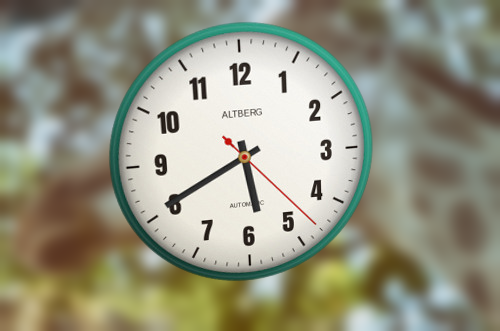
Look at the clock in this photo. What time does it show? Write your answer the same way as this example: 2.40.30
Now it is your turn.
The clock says 5.40.23
